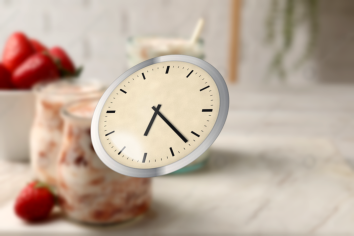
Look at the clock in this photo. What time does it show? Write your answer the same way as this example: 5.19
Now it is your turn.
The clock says 6.22
